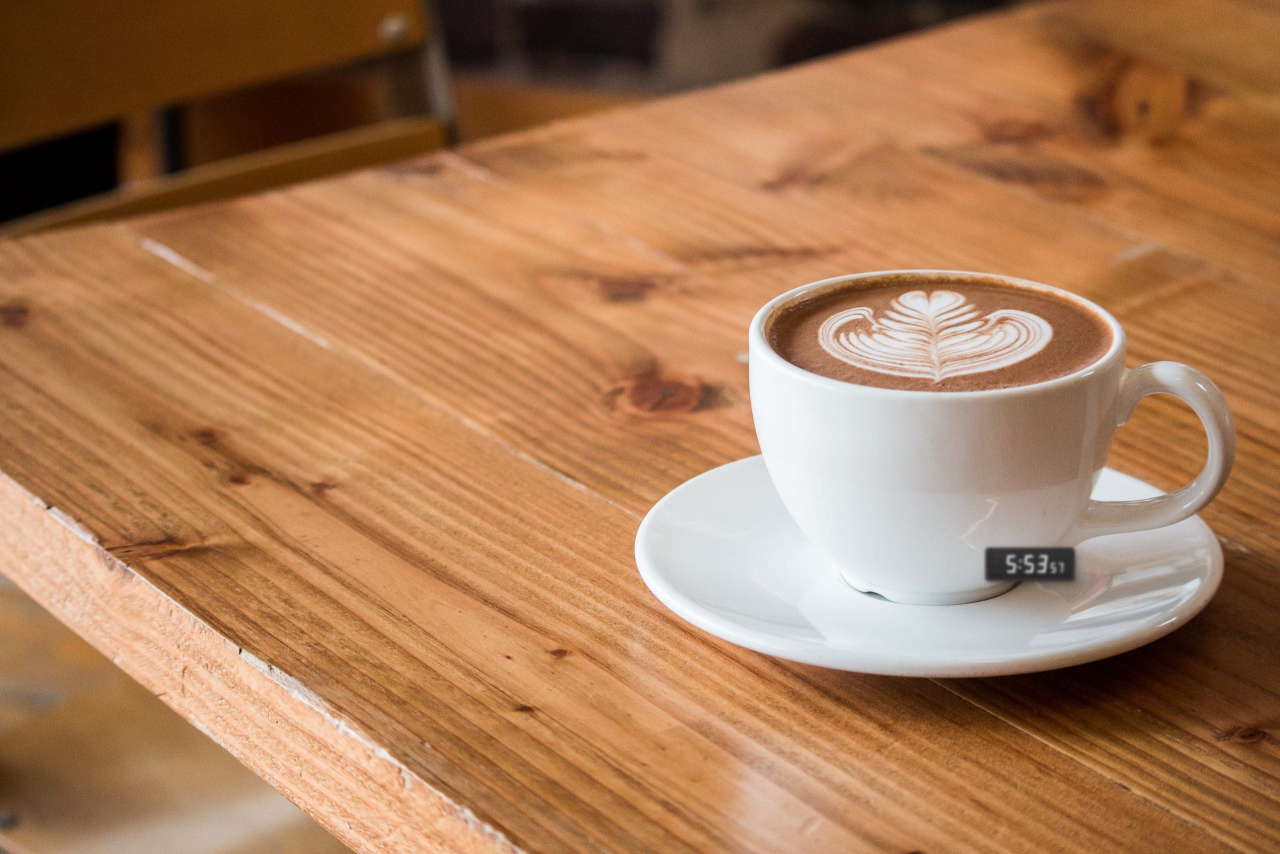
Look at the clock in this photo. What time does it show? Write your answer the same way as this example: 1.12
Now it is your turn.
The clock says 5.53
